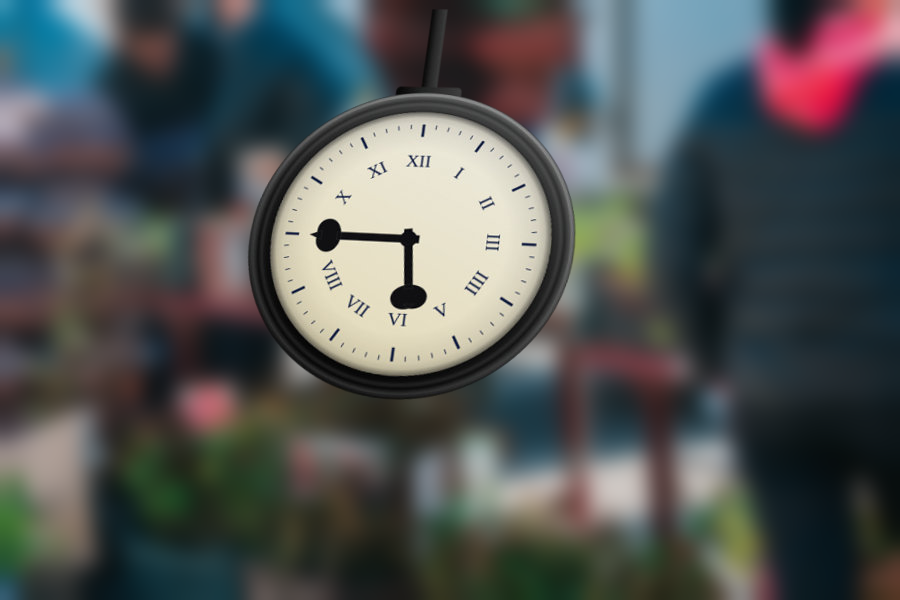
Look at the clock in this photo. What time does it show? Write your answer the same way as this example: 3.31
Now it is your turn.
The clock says 5.45
